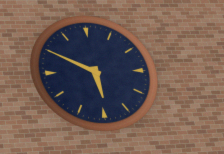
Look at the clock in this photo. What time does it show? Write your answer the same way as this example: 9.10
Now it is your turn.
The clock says 5.50
